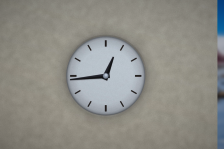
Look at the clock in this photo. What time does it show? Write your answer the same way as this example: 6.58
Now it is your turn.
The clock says 12.44
